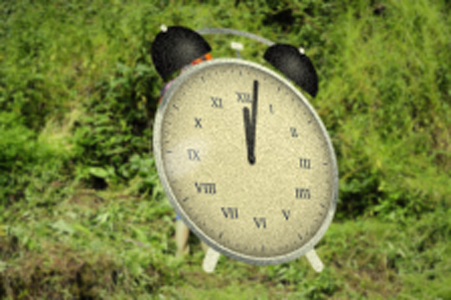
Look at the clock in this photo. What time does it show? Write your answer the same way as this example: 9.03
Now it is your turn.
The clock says 12.02
